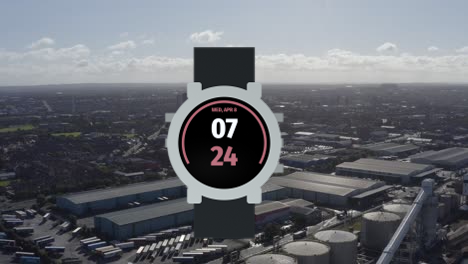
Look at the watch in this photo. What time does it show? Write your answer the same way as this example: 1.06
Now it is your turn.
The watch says 7.24
